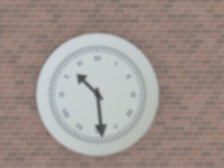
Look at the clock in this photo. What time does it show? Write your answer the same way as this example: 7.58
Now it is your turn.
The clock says 10.29
